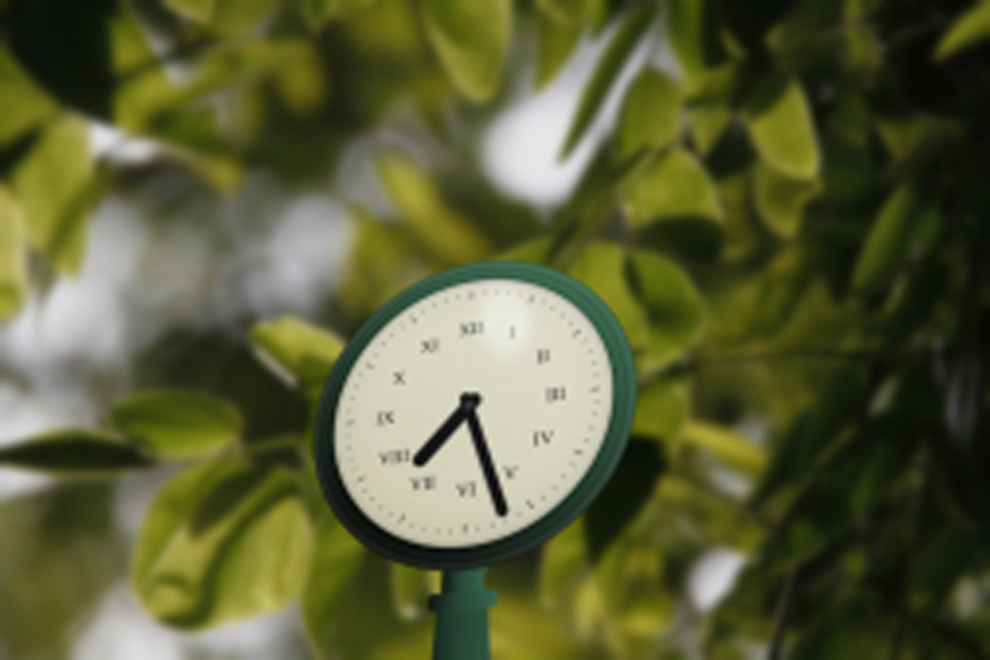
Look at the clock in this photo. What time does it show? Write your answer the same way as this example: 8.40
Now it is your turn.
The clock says 7.27
